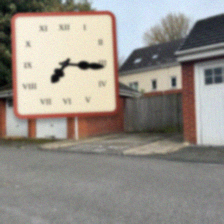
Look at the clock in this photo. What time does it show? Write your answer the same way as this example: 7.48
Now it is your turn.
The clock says 7.16
